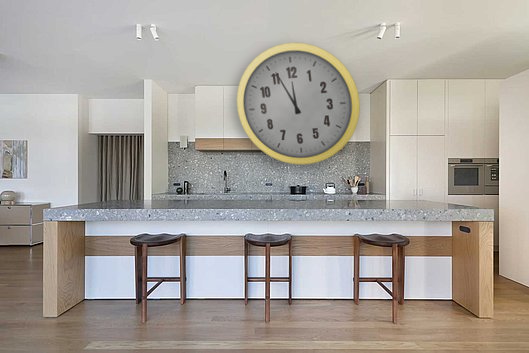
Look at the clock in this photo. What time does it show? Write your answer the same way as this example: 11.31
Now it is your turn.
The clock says 11.56
